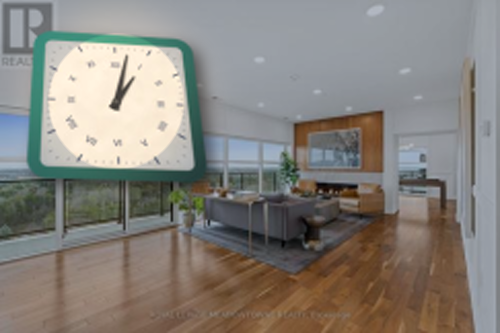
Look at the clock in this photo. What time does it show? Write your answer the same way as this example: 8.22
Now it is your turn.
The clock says 1.02
